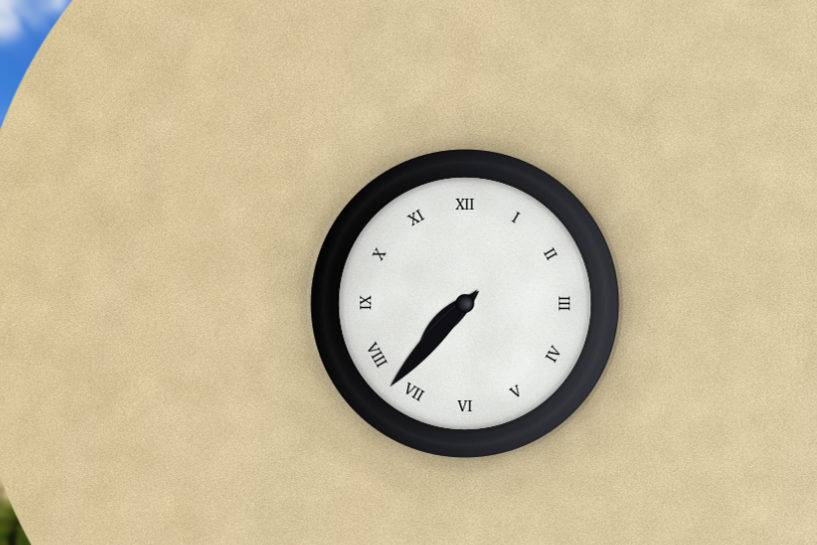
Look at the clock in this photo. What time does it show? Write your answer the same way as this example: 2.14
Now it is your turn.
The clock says 7.37
